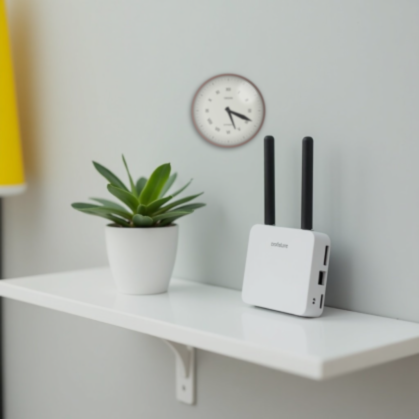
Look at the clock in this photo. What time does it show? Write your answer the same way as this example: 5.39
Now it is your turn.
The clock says 5.19
